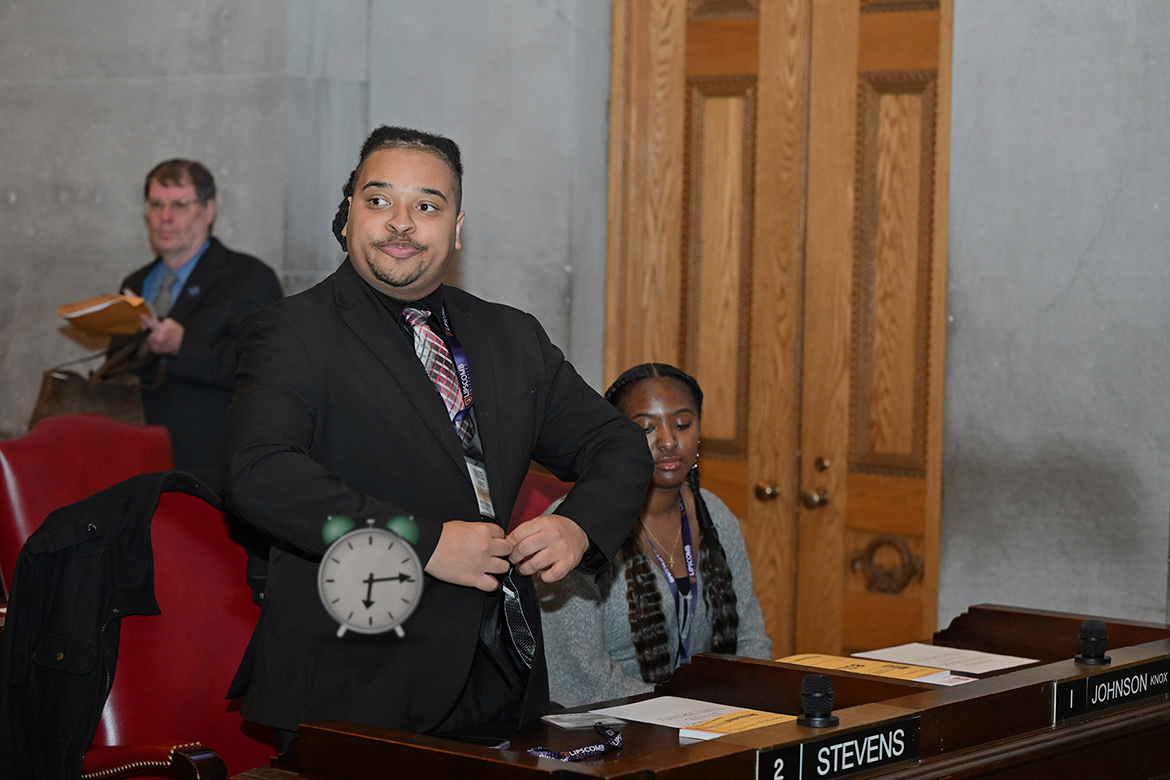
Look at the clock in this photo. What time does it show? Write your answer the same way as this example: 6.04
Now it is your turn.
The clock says 6.14
